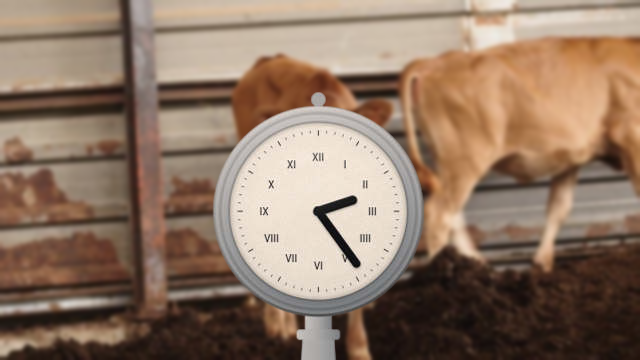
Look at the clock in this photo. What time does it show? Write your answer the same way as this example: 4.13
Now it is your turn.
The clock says 2.24
